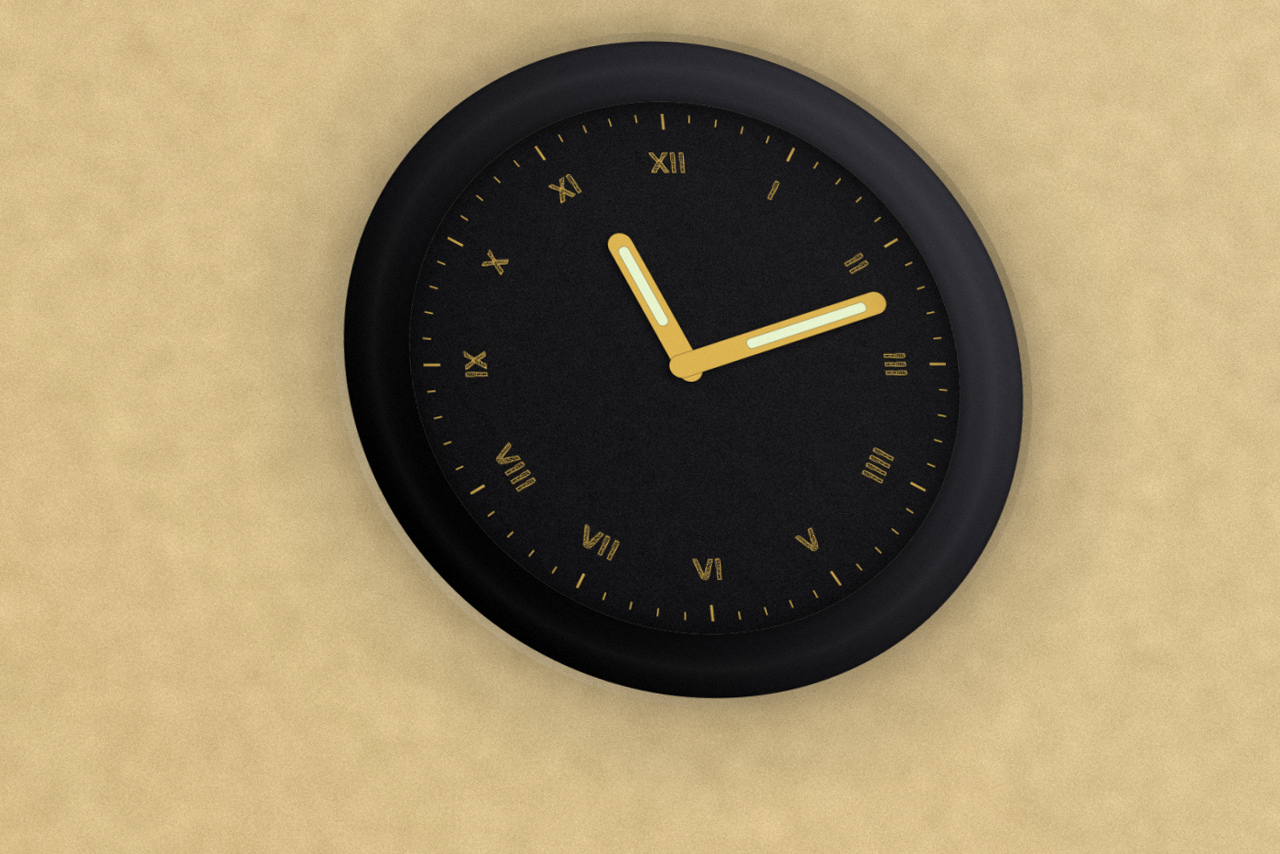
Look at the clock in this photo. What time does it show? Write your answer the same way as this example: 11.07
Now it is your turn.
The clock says 11.12
